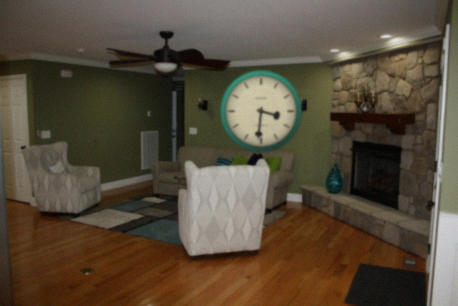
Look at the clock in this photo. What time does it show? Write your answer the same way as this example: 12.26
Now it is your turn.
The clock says 3.31
